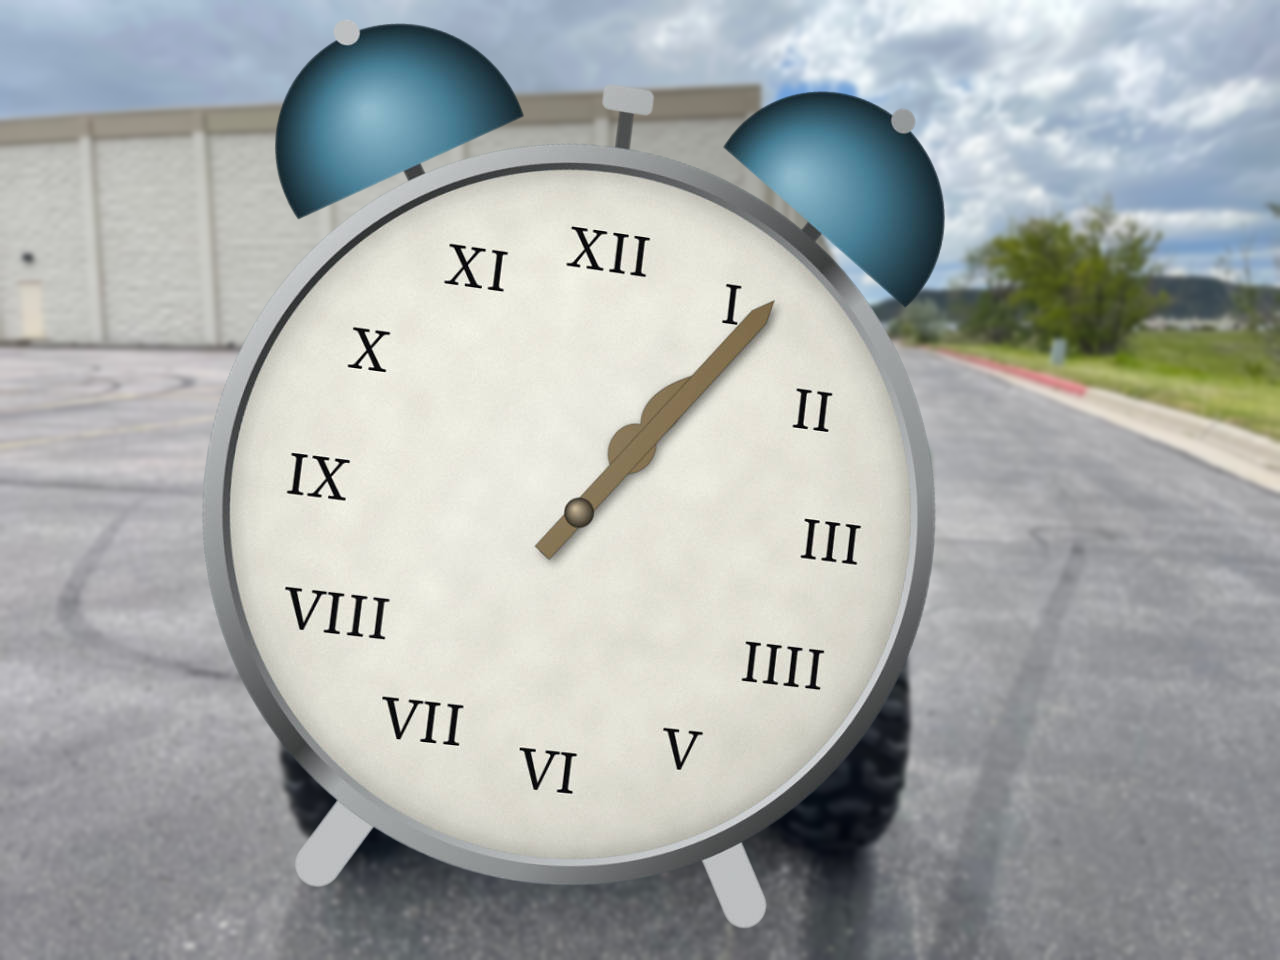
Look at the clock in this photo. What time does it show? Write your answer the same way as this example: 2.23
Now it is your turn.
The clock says 1.06
